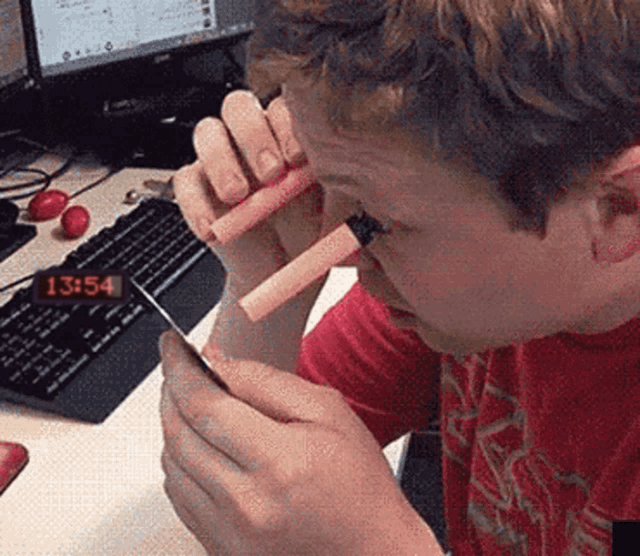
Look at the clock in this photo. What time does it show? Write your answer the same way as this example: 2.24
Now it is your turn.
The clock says 13.54
